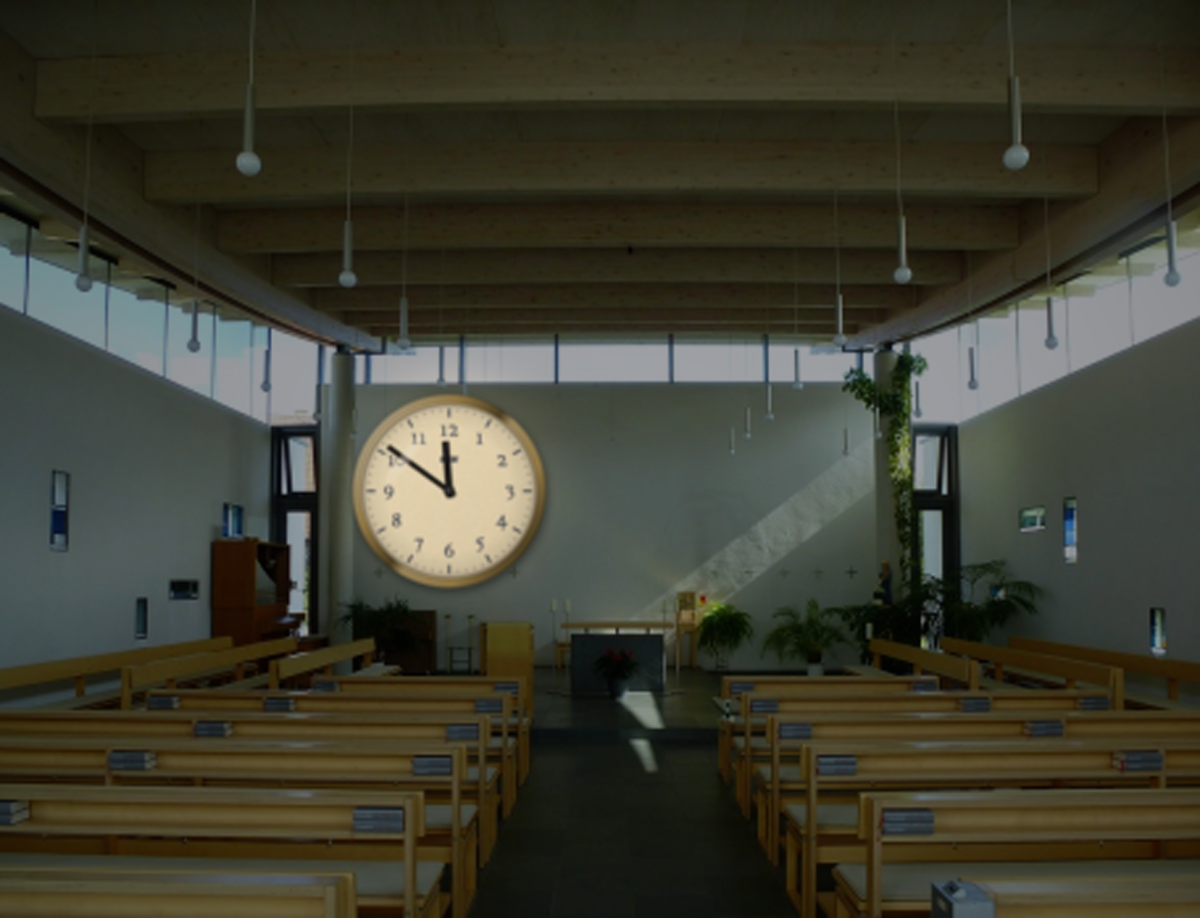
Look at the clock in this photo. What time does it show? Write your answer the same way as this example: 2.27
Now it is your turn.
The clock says 11.51
